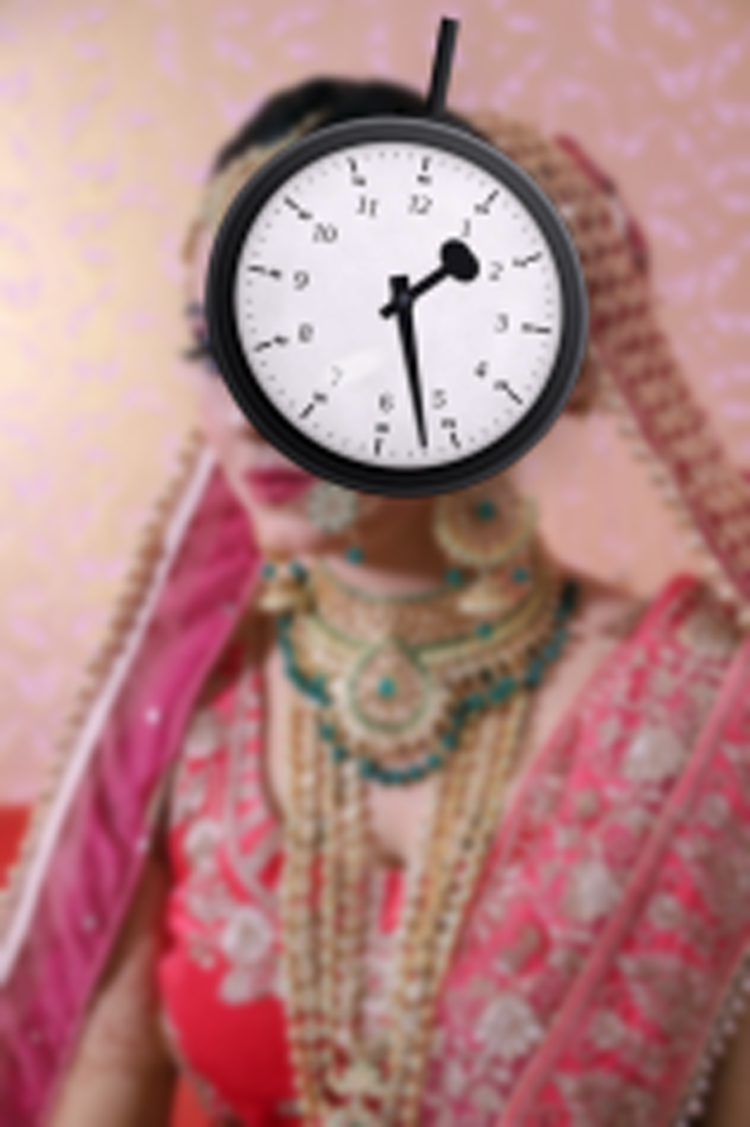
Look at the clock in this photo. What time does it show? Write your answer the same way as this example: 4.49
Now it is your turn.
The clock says 1.27
